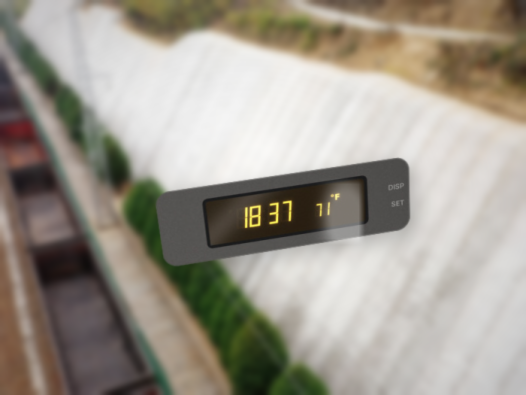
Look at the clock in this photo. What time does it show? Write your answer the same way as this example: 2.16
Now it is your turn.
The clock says 18.37
